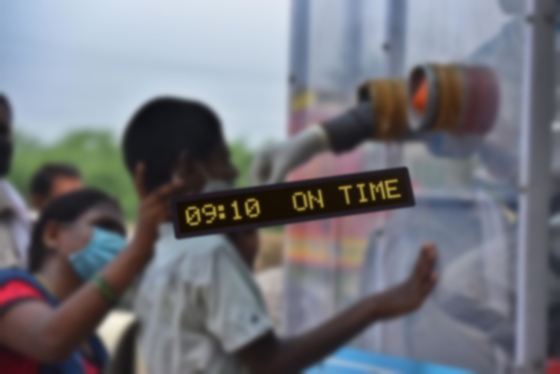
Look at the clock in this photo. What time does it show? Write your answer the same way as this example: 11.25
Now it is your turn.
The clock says 9.10
